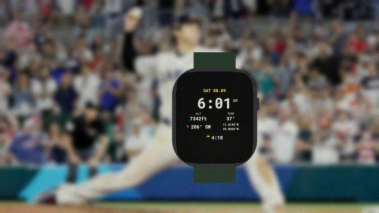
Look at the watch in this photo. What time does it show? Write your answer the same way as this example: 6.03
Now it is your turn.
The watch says 6.01
